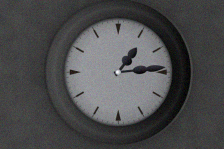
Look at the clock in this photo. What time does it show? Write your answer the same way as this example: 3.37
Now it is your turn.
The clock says 1.14
